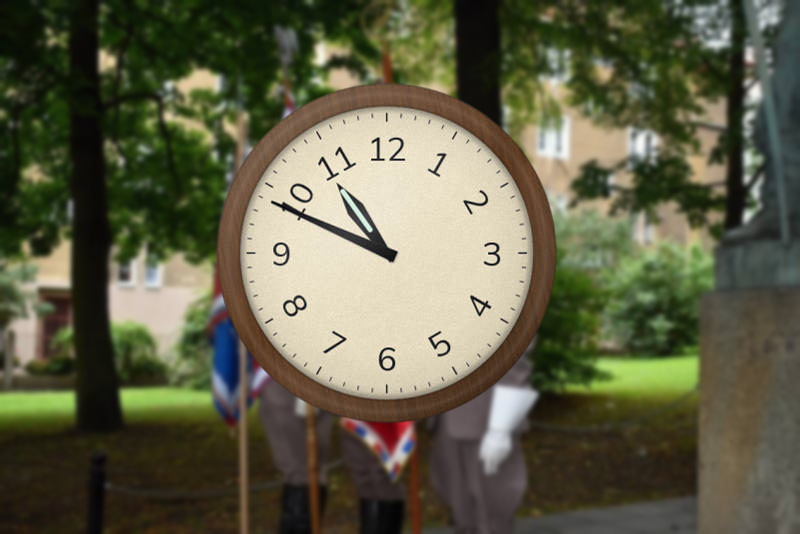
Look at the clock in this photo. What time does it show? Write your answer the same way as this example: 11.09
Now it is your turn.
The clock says 10.49
